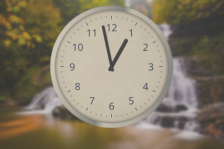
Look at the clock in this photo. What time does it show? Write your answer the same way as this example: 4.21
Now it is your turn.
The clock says 12.58
